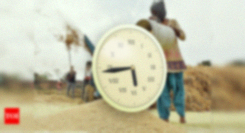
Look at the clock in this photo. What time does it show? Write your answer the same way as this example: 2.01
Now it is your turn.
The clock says 5.44
